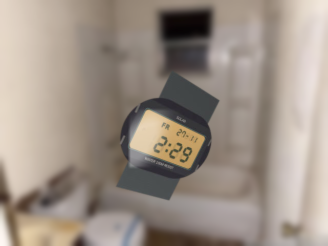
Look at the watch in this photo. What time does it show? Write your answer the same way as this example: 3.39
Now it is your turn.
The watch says 2.29
